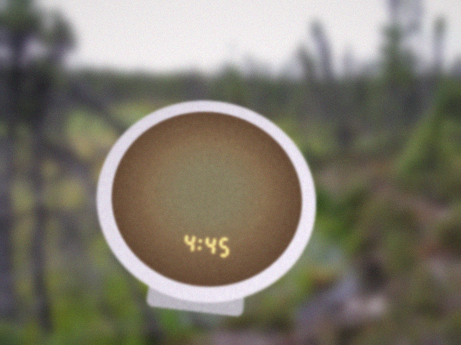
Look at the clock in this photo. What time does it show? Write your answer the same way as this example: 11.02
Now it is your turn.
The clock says 4.45
